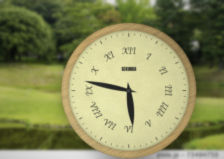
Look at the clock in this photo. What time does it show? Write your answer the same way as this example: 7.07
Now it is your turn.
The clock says 5.47
